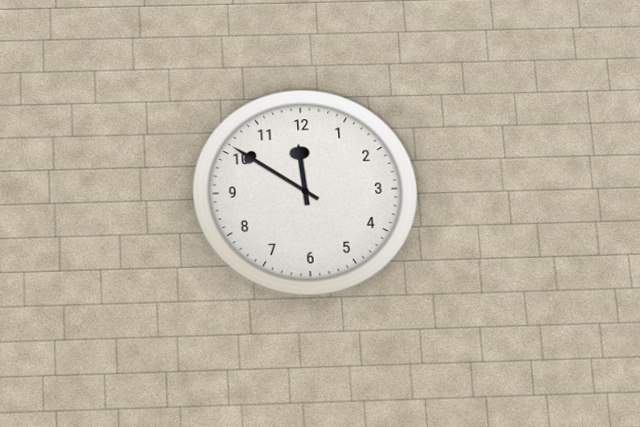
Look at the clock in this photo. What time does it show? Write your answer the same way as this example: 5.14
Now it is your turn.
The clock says 11.51
